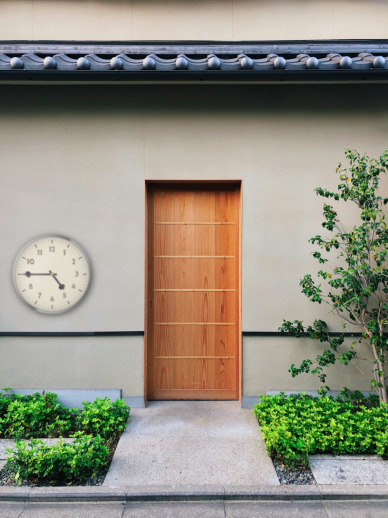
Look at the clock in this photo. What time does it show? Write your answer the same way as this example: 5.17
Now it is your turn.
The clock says 4.45
